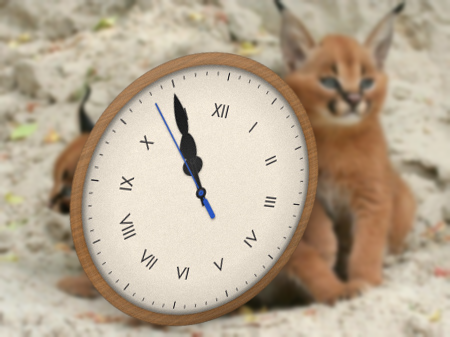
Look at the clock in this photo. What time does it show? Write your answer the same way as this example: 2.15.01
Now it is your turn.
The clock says 10.54.53
